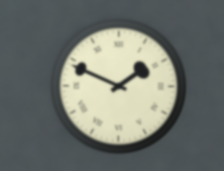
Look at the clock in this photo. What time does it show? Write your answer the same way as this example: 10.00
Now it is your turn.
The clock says 1.49
